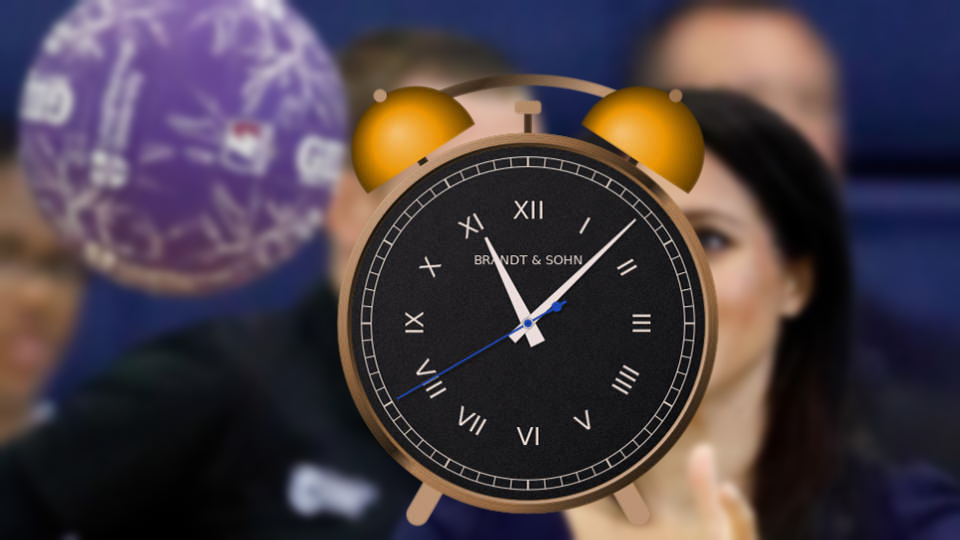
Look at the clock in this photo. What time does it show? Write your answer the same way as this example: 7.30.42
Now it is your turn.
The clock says 11.07.40
